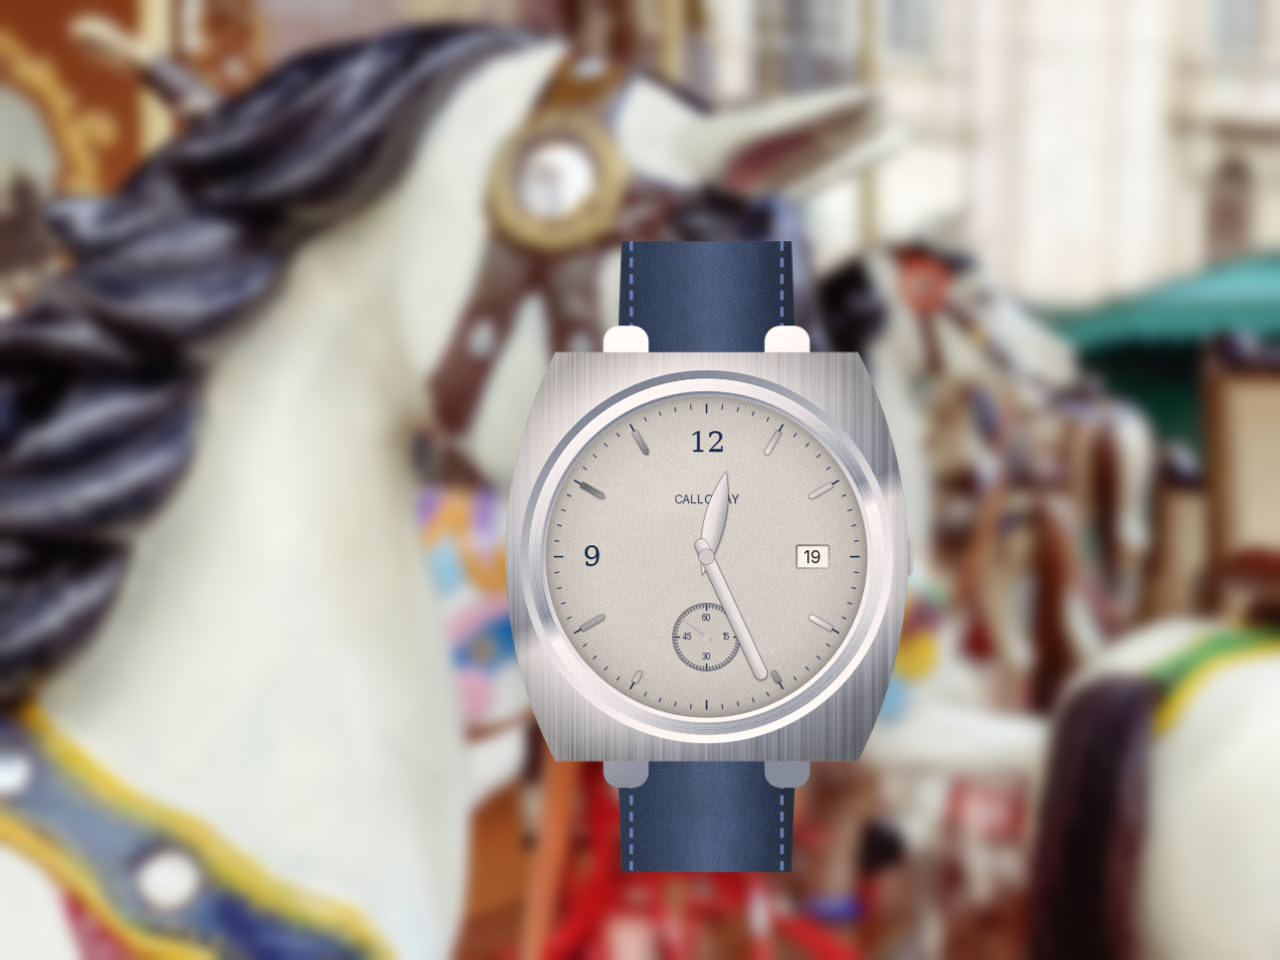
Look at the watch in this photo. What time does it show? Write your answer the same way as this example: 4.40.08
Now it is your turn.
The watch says 12.25.51
